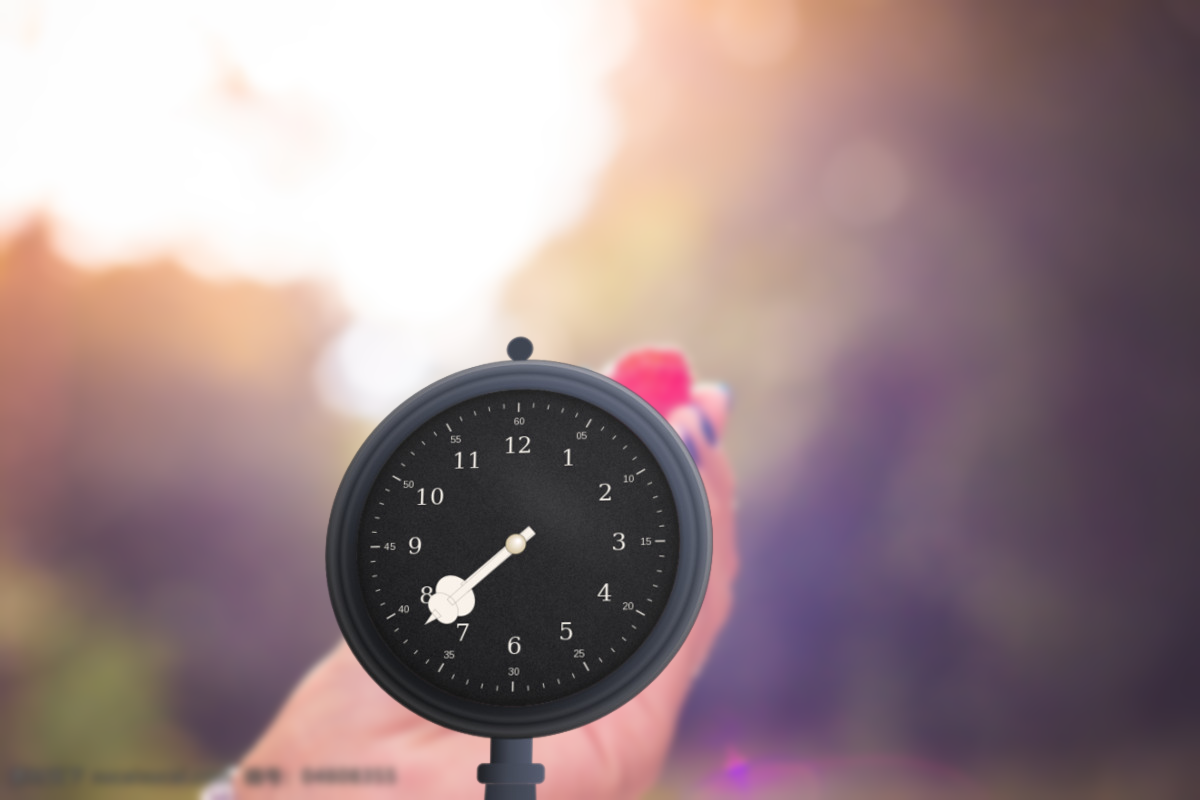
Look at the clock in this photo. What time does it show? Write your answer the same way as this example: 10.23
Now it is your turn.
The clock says 7.38
